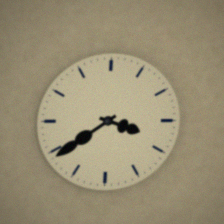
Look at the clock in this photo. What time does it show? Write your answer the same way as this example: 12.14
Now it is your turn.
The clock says 3.39
